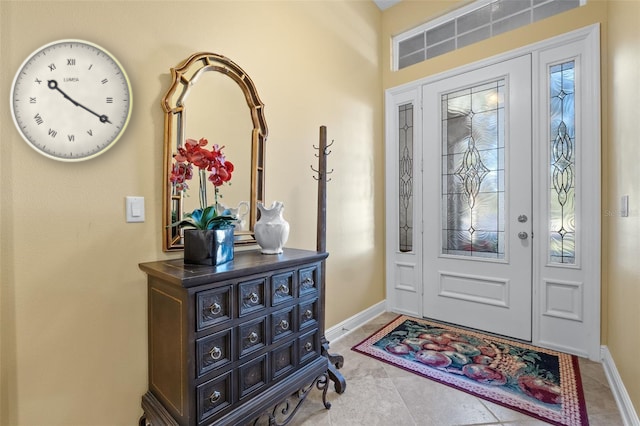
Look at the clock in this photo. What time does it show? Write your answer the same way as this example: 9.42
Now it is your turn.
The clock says 10.20
